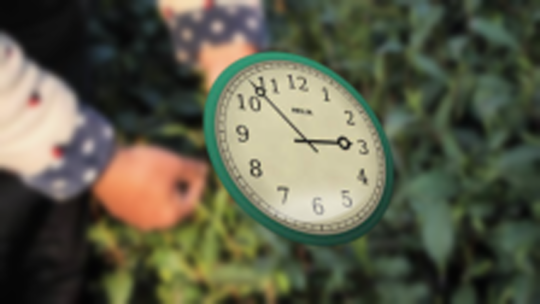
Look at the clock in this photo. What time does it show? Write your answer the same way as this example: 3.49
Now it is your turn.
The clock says 2.53
